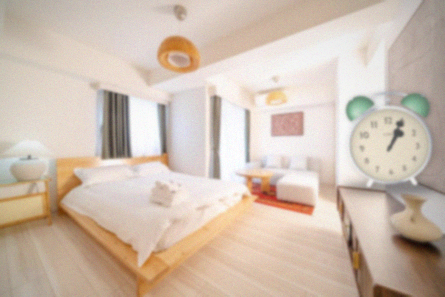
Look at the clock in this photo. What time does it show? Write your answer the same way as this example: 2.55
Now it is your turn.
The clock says 1.04
